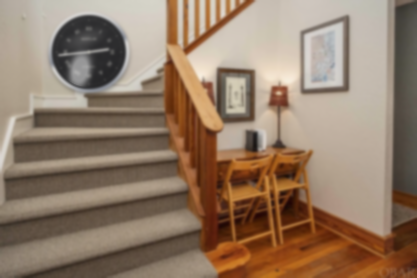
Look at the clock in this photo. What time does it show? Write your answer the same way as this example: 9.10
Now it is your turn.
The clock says 2.44
